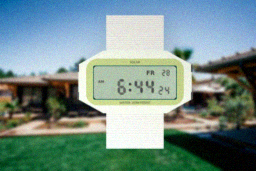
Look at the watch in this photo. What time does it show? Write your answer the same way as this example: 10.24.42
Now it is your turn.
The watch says 6.44.24
